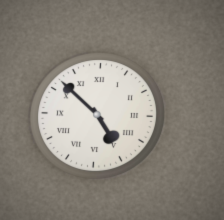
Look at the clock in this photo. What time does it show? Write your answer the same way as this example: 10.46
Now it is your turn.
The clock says 4.52
